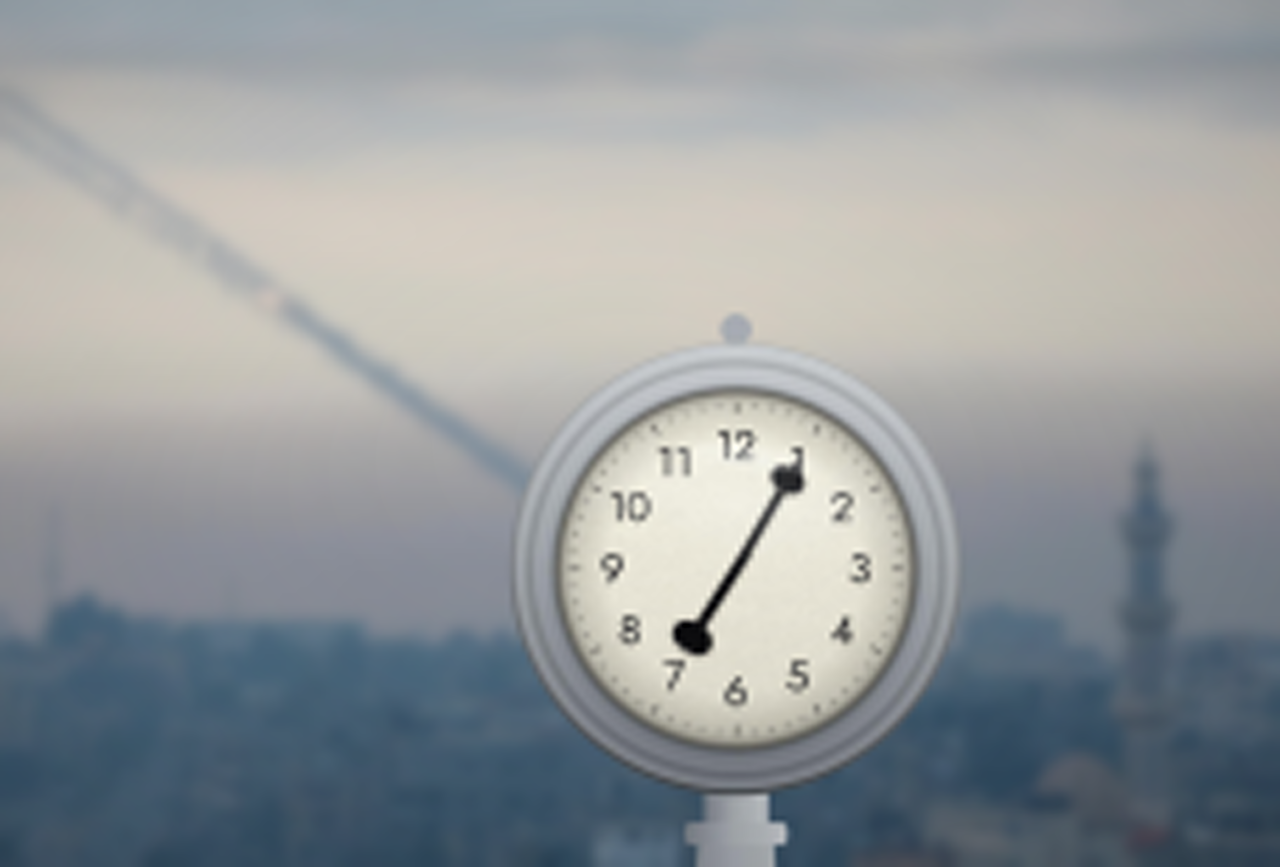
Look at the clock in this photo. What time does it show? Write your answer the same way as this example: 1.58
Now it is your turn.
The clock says 7.05
